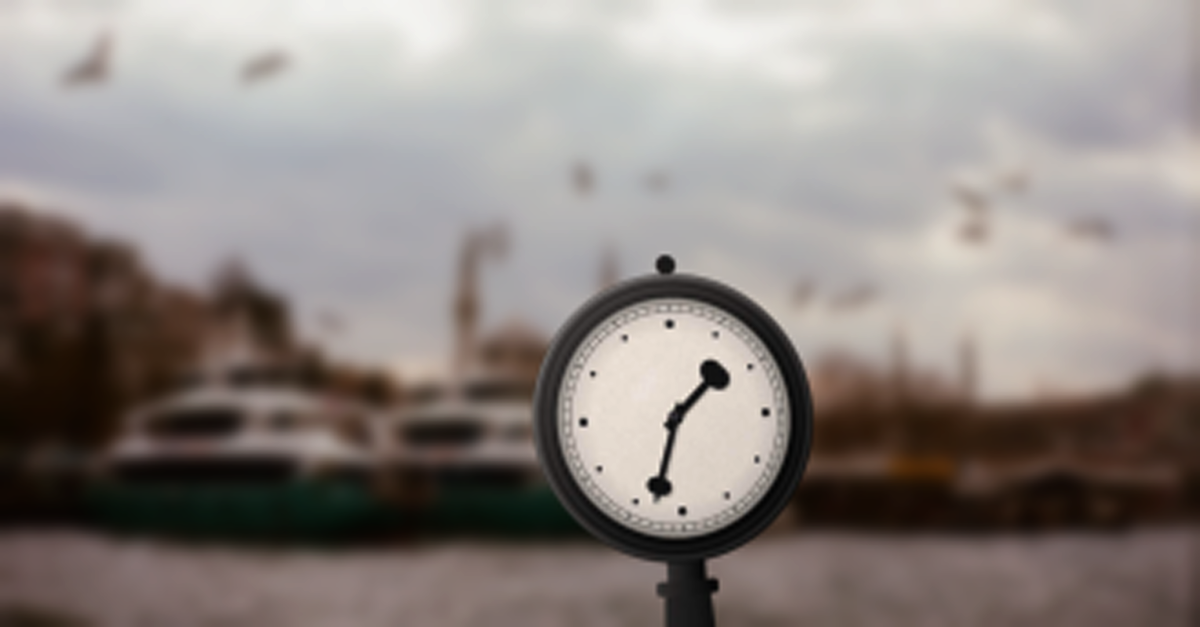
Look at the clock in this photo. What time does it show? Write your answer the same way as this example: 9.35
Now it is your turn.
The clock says 1.33
